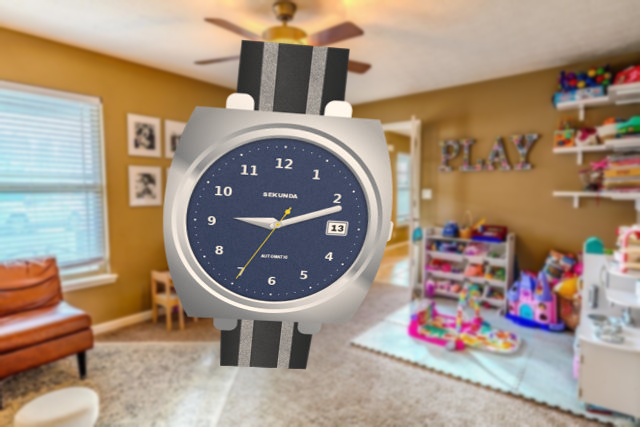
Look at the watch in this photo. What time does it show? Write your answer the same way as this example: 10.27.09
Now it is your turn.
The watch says 9.11.35
